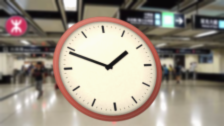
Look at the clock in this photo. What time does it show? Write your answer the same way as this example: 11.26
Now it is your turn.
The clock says 1.49
